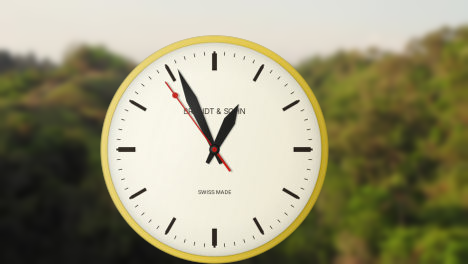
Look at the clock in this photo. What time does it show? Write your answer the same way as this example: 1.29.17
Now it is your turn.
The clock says 12.55.54
